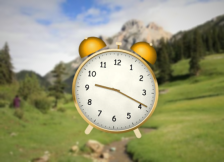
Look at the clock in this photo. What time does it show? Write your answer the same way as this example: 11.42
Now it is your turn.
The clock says 9.19
